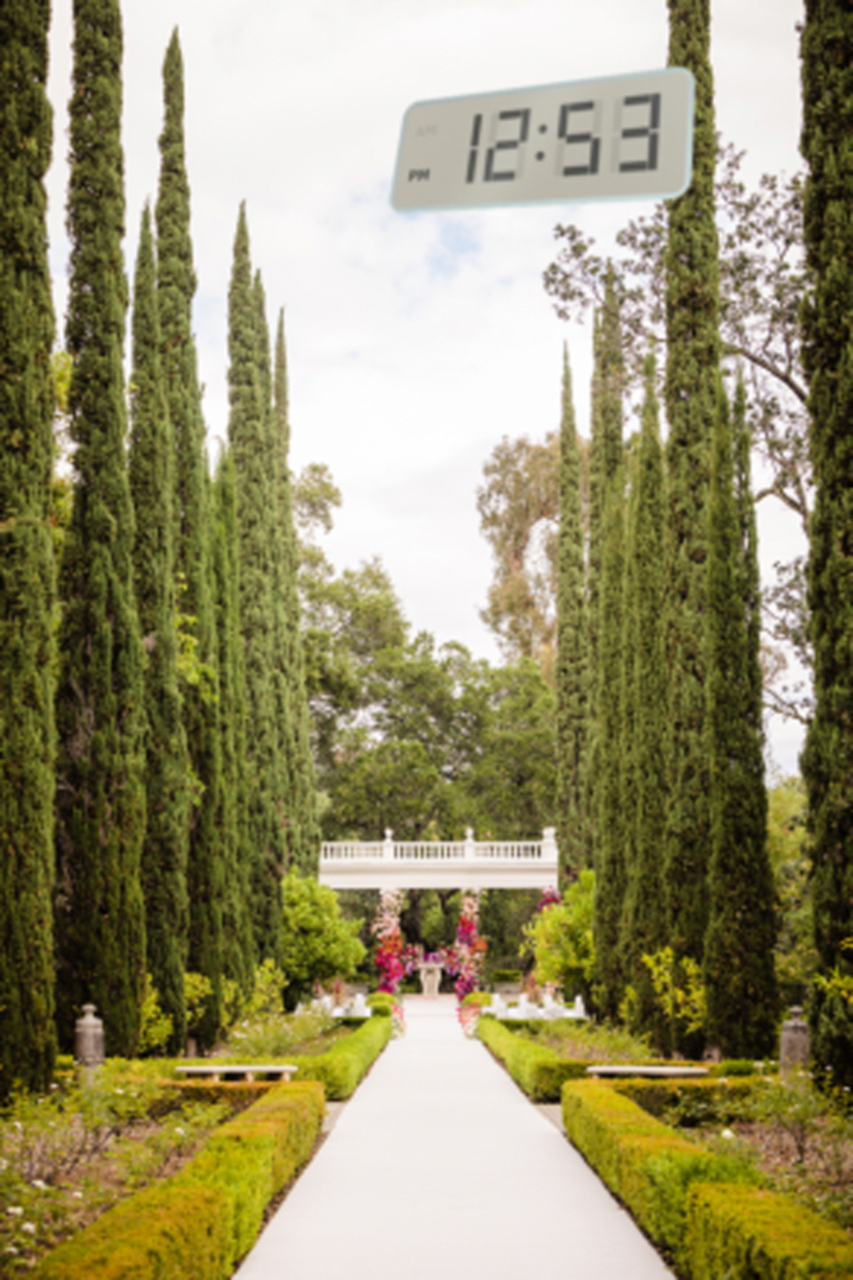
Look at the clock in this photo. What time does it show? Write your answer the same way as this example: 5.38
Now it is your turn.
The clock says 12.53
